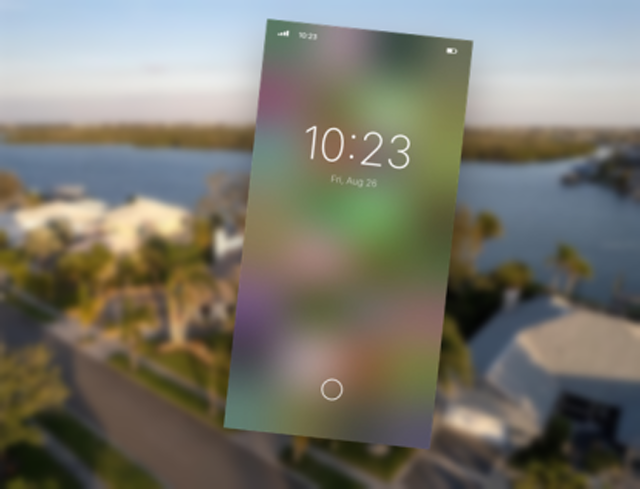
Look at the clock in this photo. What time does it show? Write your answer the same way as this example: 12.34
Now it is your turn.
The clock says 10.23
